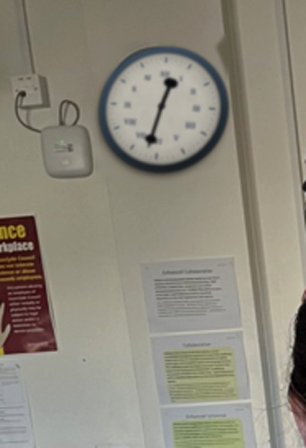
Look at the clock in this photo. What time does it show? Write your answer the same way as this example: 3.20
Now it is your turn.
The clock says 12.32
